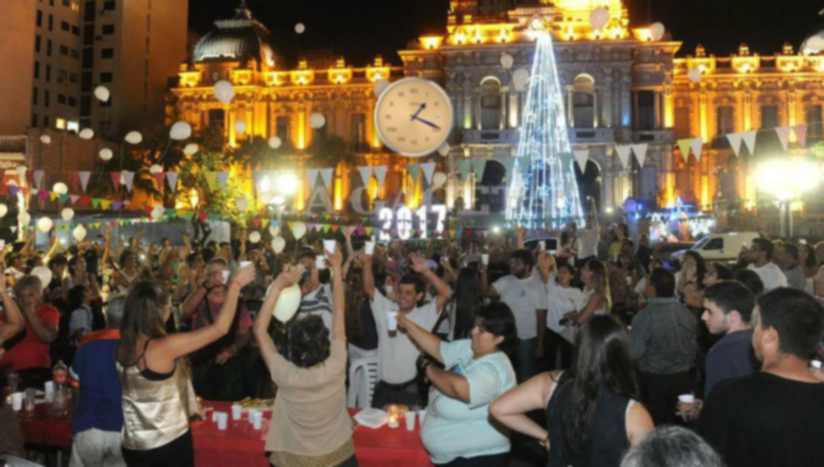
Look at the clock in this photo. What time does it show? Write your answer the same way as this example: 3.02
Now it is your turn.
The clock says 1.19
